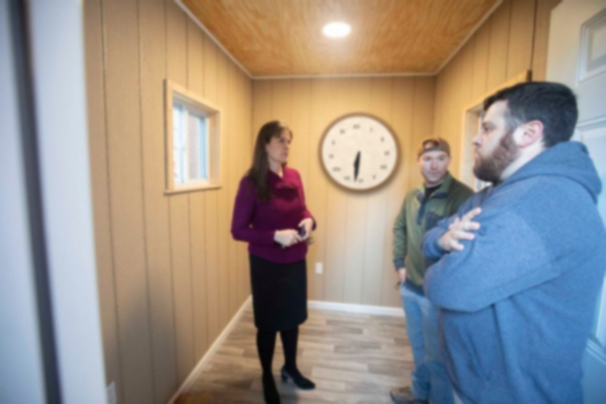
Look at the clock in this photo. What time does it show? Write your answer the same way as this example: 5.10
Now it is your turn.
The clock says 6.32
